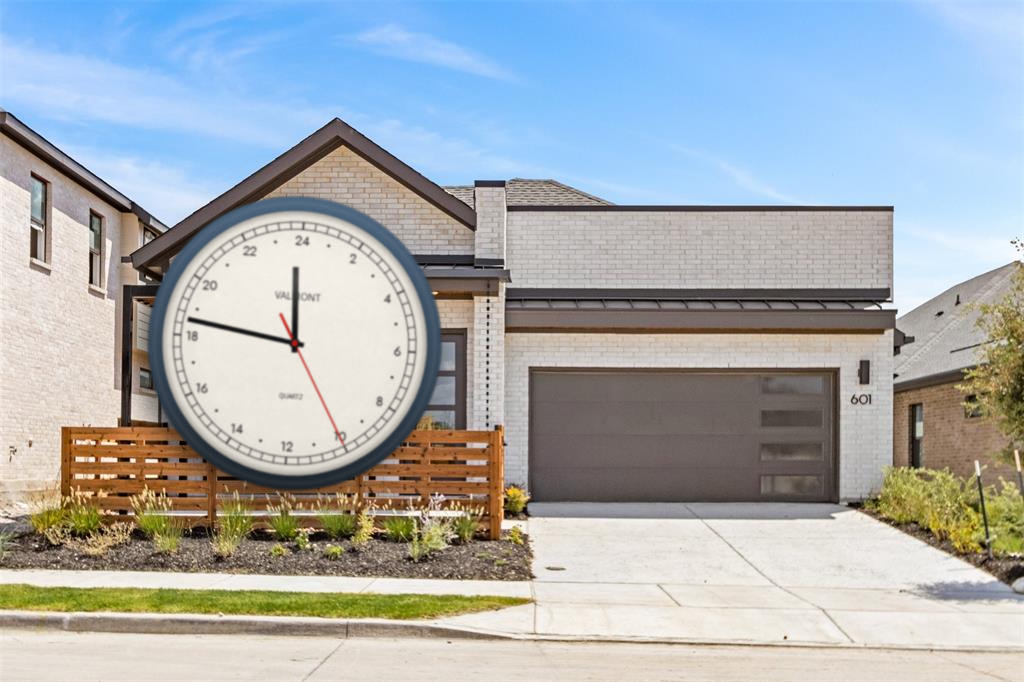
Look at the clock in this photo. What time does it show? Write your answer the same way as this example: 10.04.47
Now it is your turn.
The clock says 23.46.25
